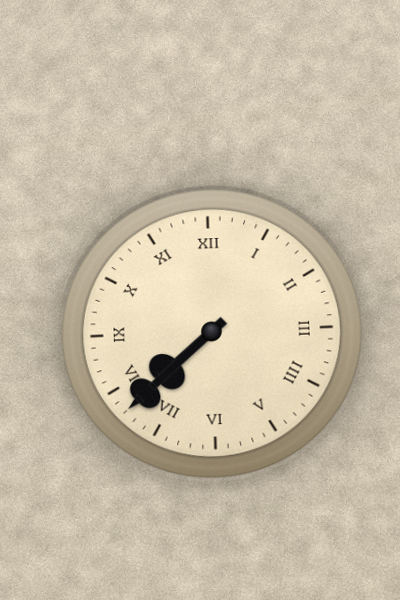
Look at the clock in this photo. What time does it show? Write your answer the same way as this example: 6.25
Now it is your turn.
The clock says 7.38
